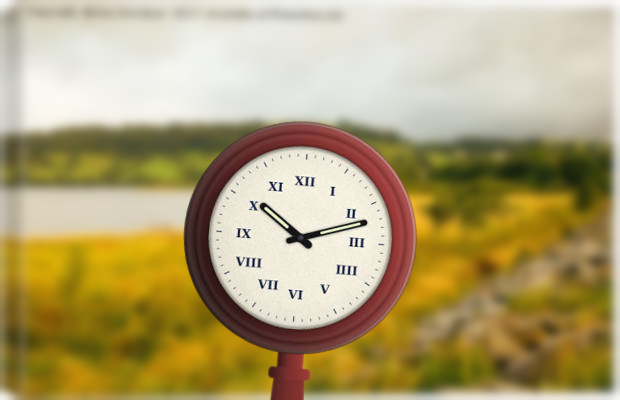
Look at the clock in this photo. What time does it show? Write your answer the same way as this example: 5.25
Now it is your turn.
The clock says 10.12
